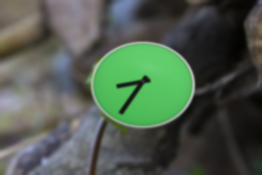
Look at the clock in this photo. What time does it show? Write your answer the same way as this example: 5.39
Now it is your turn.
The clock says 8.35
